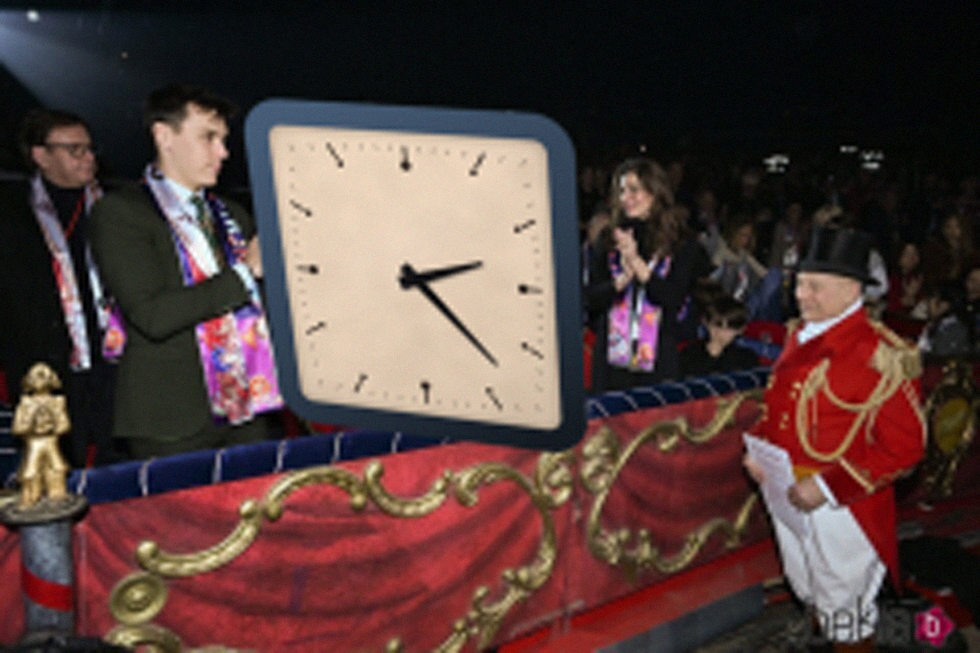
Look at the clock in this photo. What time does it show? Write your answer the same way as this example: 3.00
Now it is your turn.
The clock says 2.23
